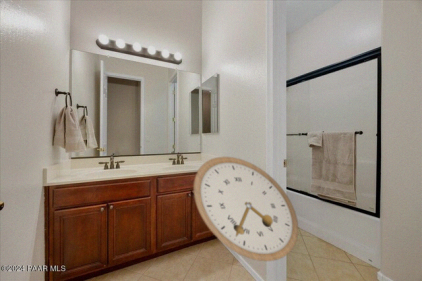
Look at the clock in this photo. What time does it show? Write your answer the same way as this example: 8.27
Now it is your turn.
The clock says 4.37
